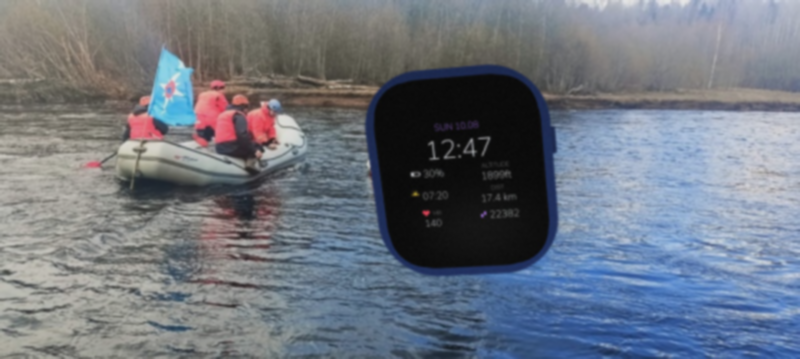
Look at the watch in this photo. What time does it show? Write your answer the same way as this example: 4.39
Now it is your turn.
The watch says 12.47
